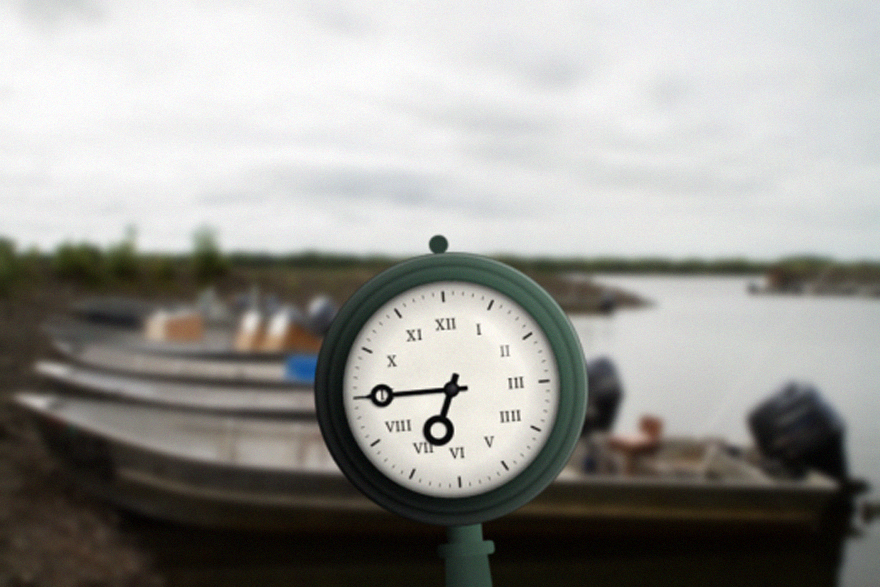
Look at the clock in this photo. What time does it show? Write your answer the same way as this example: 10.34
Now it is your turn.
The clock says 6.45
